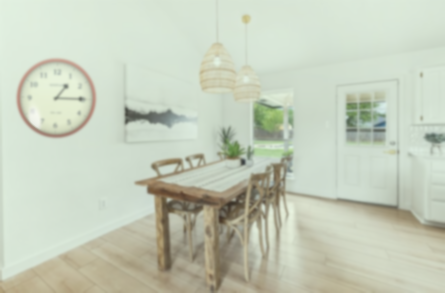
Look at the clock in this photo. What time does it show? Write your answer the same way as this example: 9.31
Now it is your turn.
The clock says 1.15
